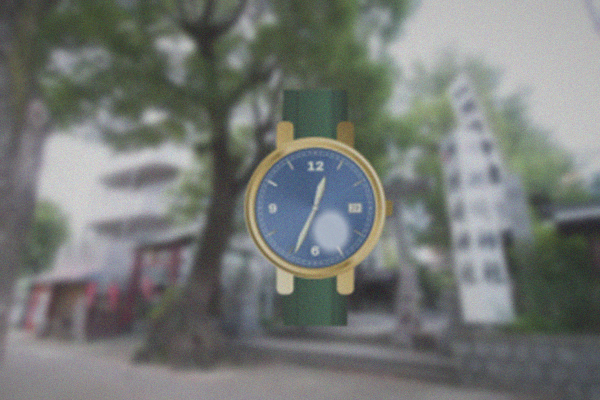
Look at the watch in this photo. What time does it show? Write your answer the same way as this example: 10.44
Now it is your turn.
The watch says 12.34
